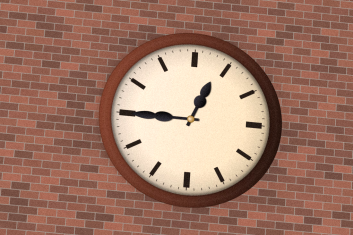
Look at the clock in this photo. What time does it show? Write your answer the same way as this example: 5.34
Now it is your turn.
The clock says 12.45
